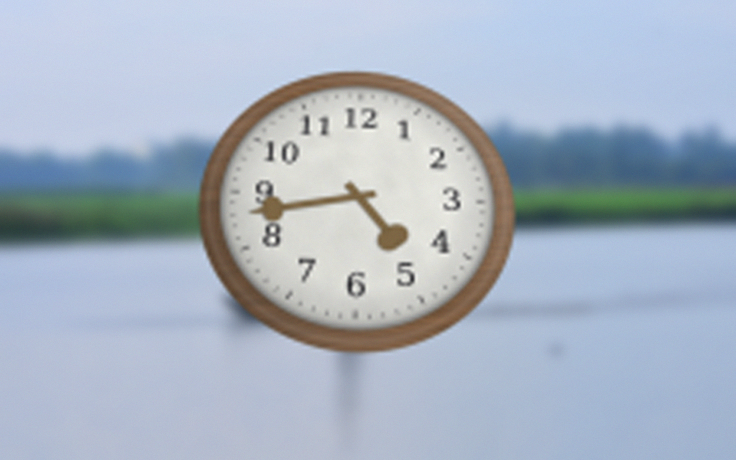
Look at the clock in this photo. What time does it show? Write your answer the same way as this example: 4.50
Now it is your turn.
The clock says 4.43
